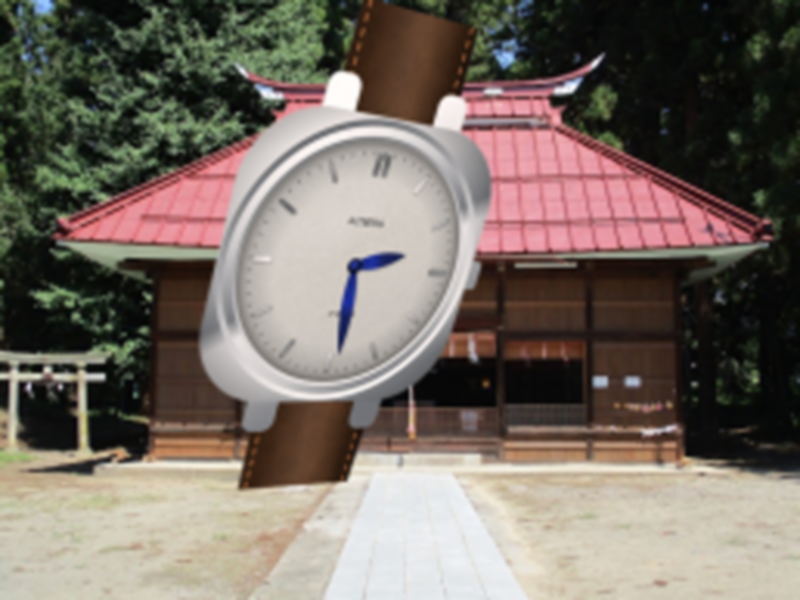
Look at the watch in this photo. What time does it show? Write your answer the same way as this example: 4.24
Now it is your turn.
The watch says 2.29
